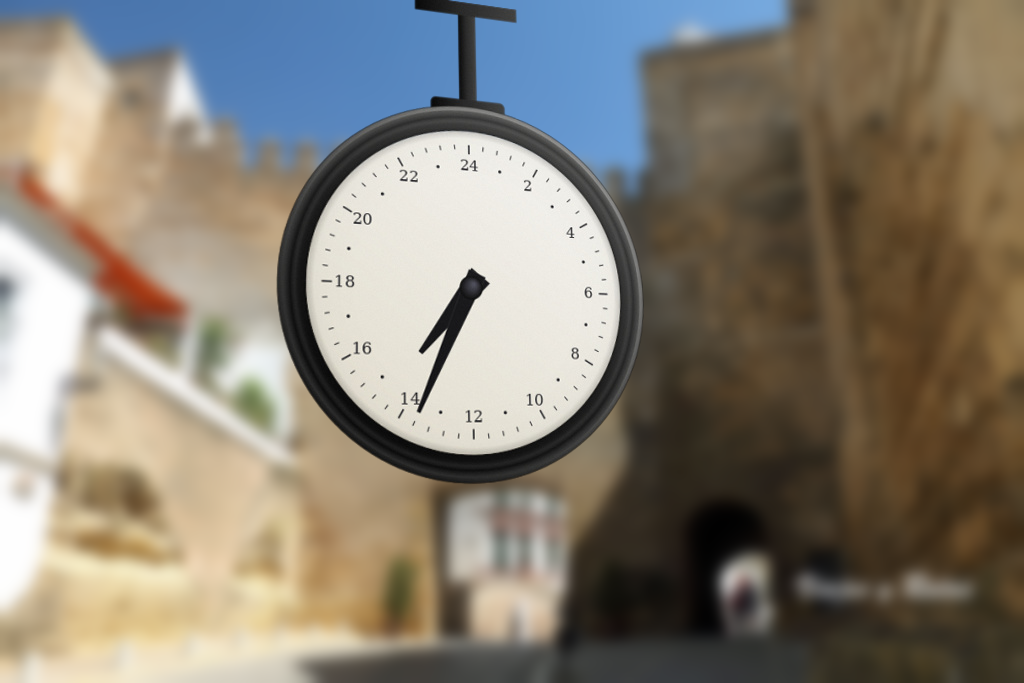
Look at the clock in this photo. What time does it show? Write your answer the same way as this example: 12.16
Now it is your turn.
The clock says 14.34
